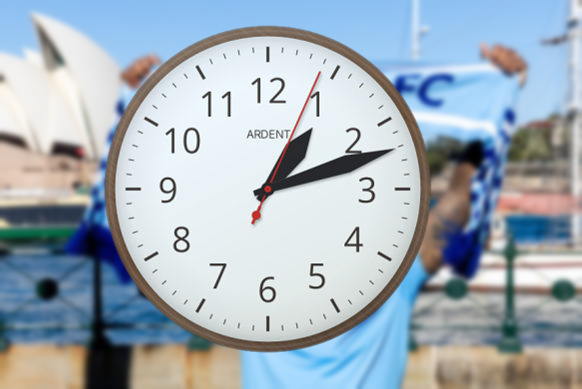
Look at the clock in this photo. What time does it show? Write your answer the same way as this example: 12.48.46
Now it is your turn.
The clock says 1.12.04
